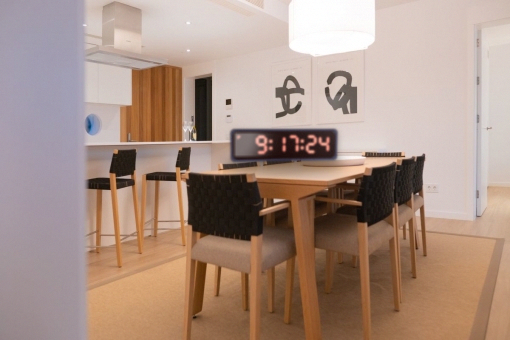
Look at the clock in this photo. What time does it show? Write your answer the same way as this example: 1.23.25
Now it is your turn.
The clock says 9.17.24
